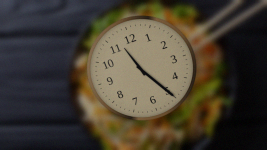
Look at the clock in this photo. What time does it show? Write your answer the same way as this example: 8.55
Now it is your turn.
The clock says 11.25
